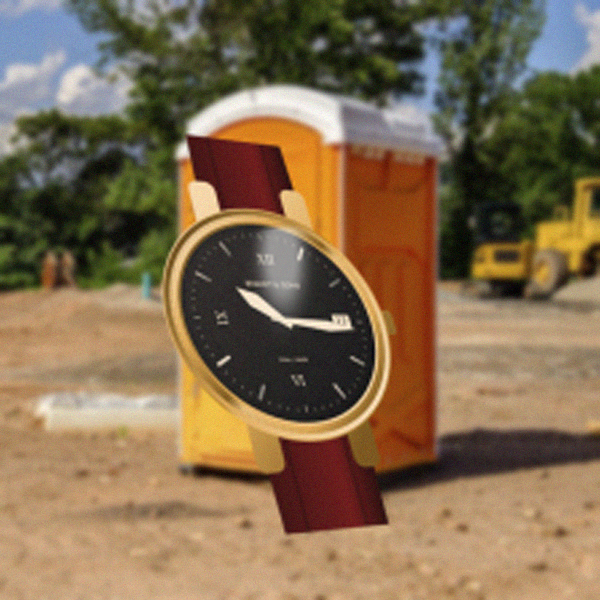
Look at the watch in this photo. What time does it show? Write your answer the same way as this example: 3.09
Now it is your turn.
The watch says 10.16
